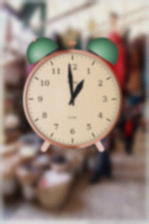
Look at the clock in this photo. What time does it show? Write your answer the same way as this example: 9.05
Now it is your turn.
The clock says 12.59
